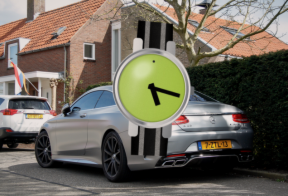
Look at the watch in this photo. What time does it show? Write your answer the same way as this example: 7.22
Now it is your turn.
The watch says 5.17
